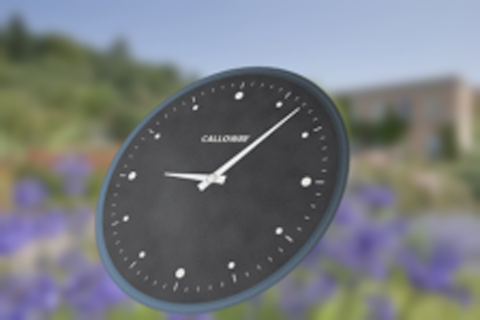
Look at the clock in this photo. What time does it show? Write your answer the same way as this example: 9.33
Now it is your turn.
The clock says 9.07
